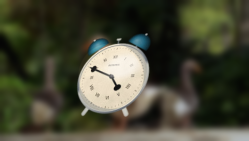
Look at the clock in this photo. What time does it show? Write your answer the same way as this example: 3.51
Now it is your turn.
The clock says 4.49
